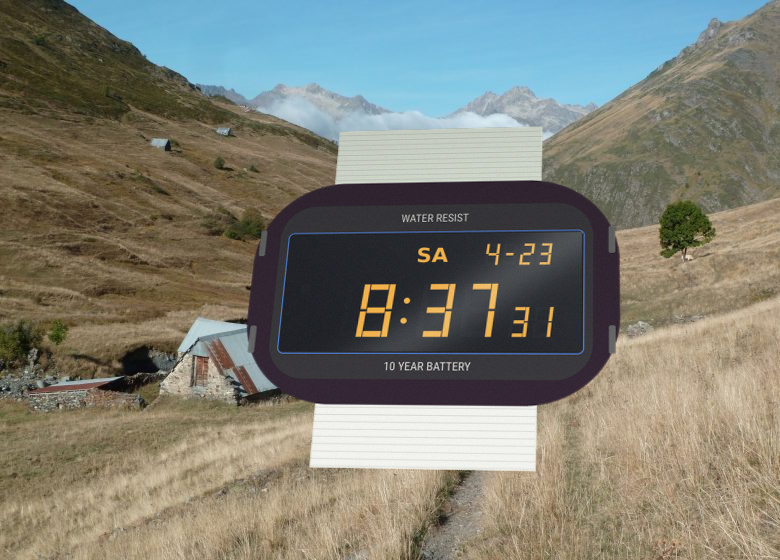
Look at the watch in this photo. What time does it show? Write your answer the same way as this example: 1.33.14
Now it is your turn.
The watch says 8.37.31
